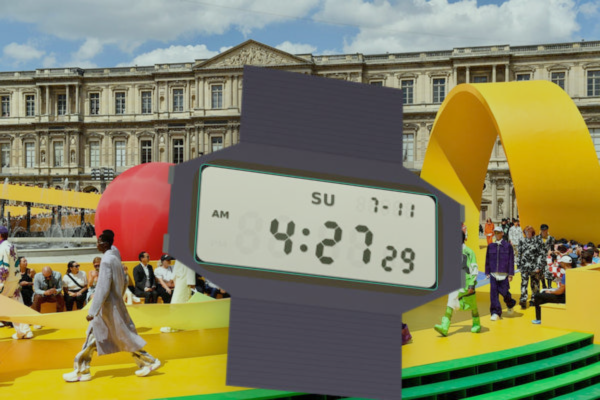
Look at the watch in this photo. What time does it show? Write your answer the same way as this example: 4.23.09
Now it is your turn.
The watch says 4.27.29
